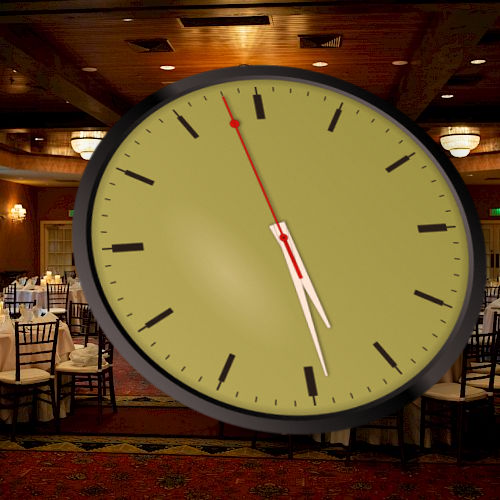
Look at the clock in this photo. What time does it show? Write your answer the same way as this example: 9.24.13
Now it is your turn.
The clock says 5.28.58
